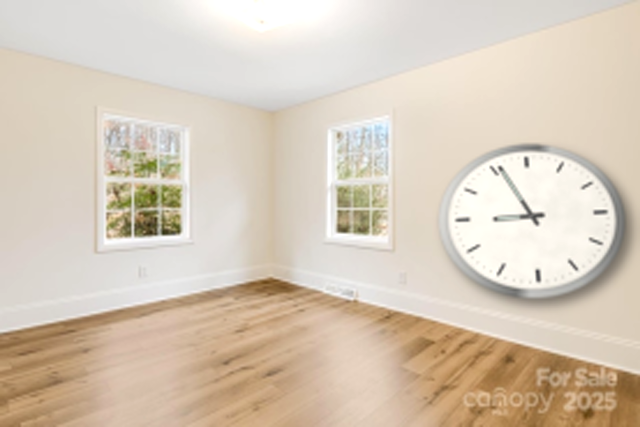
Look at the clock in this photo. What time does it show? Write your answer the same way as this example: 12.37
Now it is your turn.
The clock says 8.56
